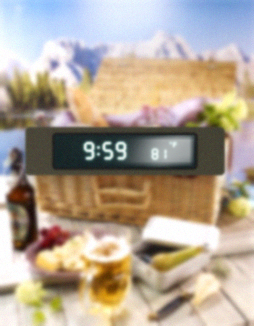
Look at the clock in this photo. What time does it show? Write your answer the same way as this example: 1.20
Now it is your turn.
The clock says 9.59
